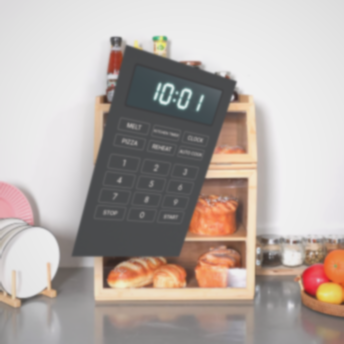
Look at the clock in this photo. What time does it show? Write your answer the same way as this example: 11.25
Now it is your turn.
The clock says 10.01
